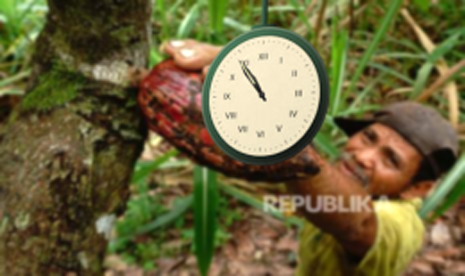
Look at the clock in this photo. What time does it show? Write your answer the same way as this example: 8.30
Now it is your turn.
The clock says 10.54
